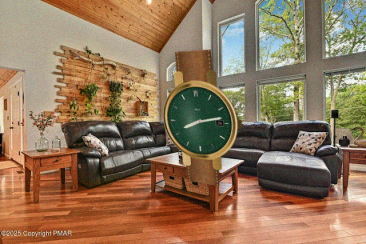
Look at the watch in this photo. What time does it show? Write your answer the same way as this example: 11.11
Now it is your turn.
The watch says 8.13
